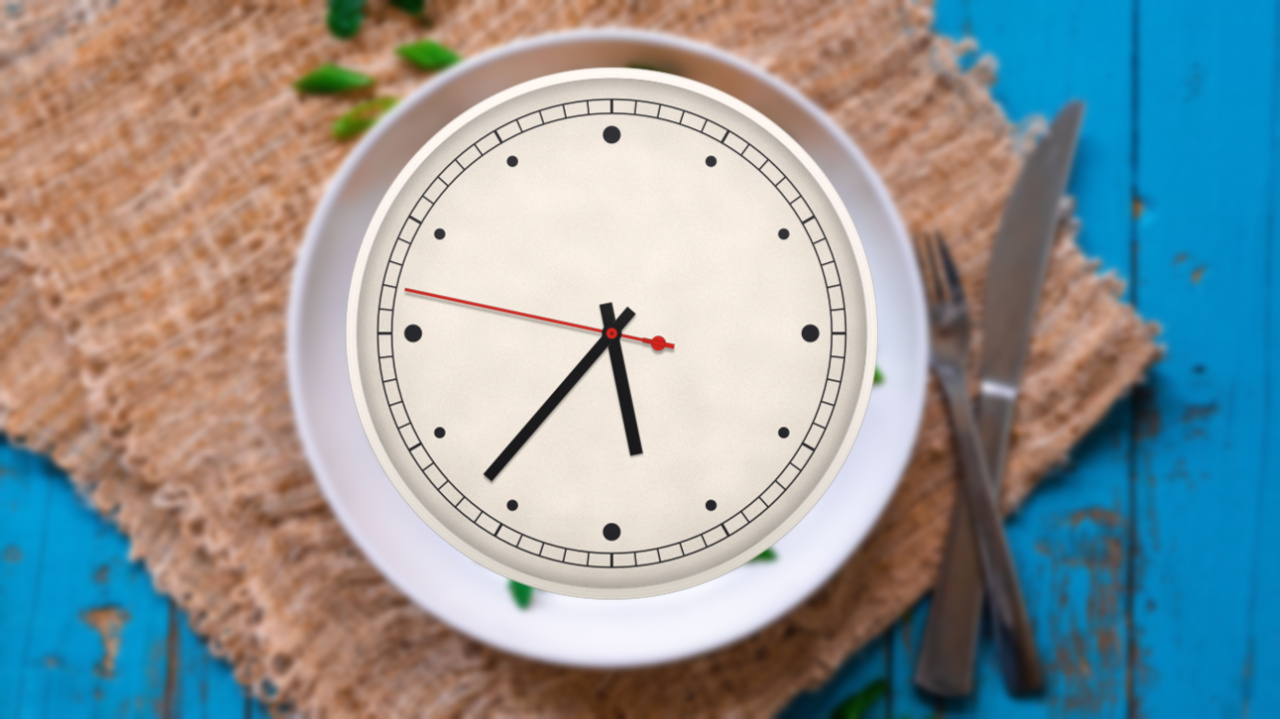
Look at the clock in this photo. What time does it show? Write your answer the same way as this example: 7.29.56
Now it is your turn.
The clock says 5.36.47
